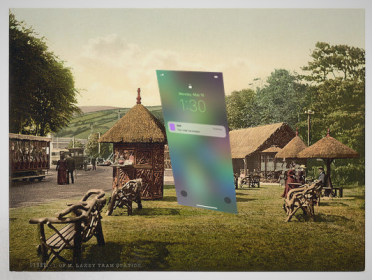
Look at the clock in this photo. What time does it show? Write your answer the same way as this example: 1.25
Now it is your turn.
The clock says 1.30
